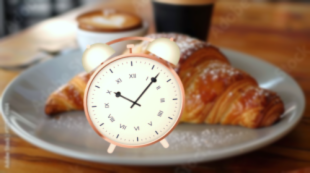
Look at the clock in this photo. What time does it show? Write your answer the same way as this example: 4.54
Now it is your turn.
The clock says 10.07
